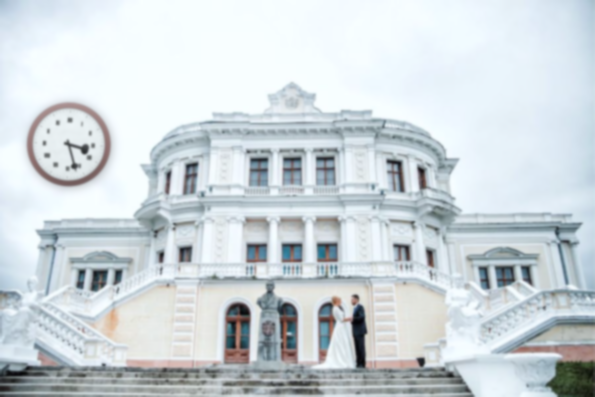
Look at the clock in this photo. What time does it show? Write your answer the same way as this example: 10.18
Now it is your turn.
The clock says 3.27
